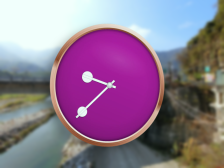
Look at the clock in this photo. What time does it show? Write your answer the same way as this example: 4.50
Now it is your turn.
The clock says 9.38
